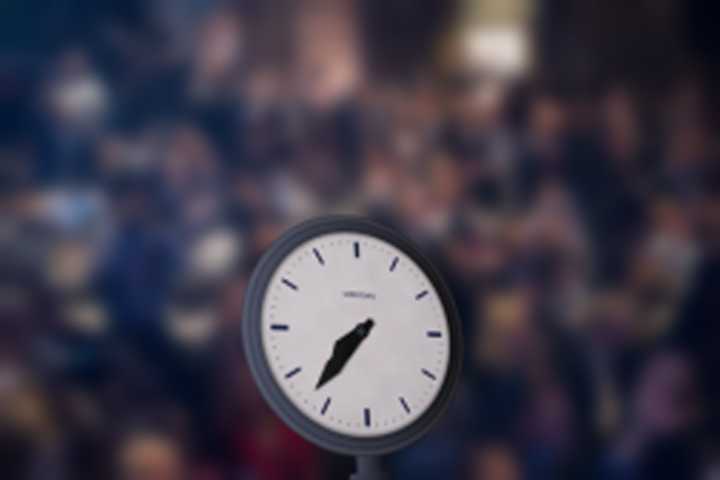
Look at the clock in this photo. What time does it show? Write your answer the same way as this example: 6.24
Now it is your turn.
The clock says 7.37
